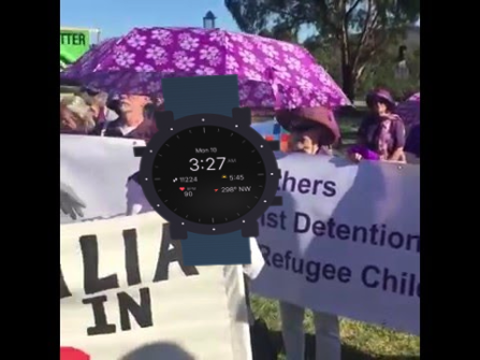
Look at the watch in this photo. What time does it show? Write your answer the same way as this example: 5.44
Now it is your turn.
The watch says 3.27
